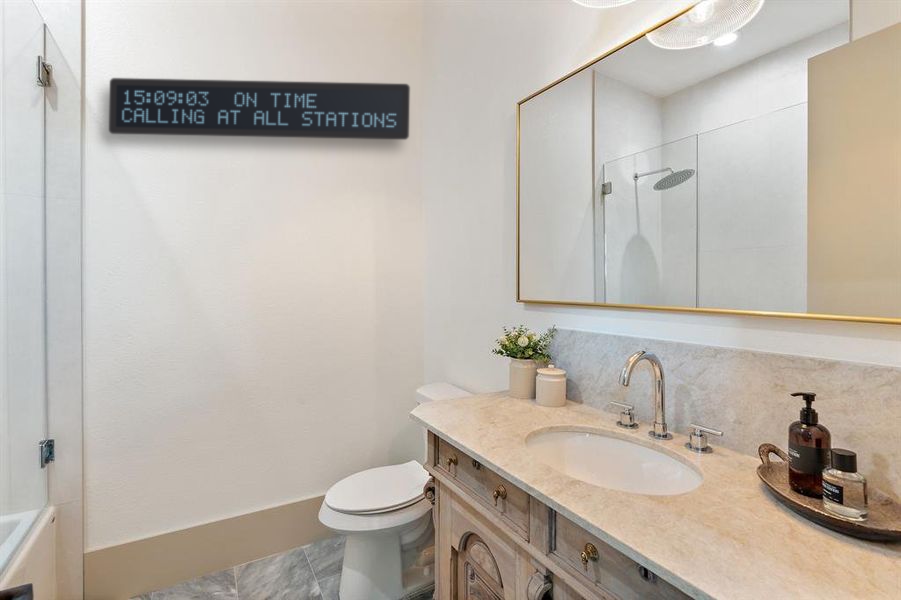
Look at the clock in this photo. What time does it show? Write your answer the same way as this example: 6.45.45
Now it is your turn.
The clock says 15.09.03
